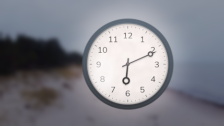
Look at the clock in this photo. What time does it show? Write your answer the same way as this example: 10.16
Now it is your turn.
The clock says 6.11
